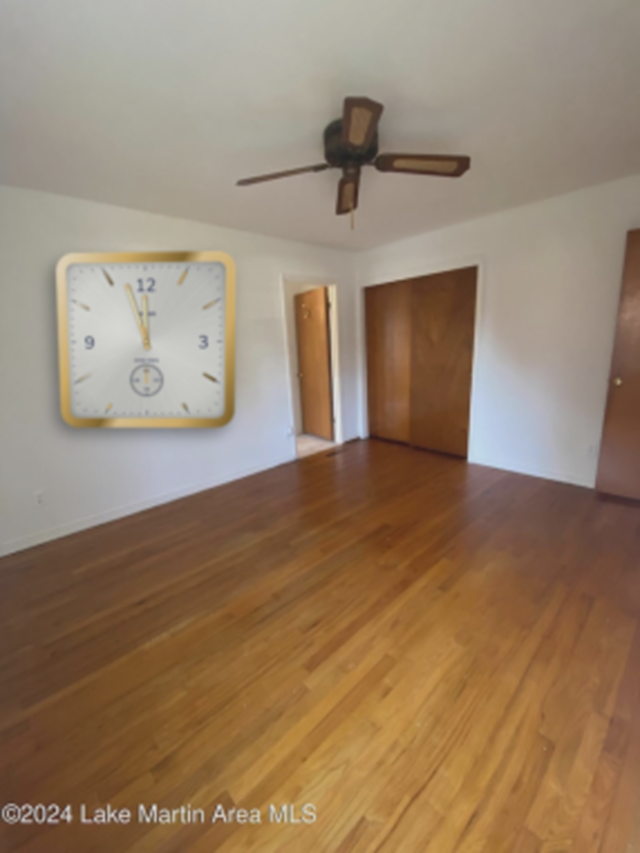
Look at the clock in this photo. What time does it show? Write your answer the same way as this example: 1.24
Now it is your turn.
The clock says 11.57
